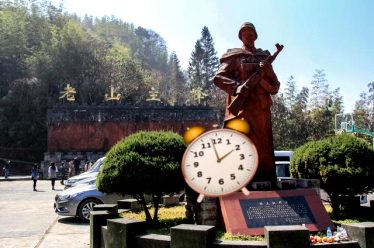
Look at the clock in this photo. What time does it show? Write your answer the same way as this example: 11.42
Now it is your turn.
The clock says 1.58
